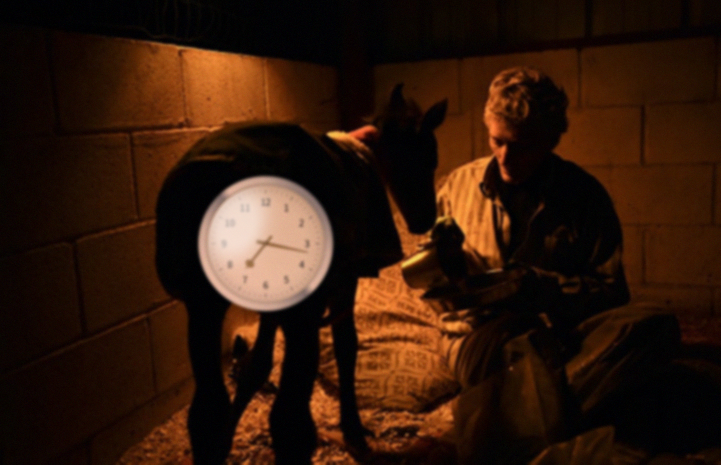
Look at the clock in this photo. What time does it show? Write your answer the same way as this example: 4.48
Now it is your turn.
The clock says 7.17
